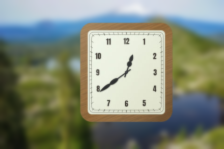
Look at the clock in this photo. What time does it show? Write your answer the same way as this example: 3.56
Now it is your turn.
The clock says 12.39
